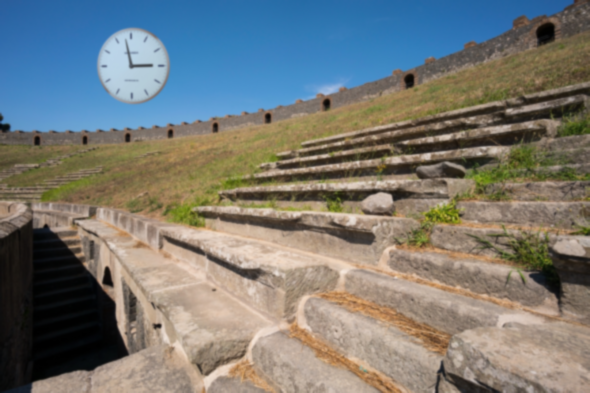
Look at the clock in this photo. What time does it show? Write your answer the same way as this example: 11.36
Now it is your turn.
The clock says 2.58
